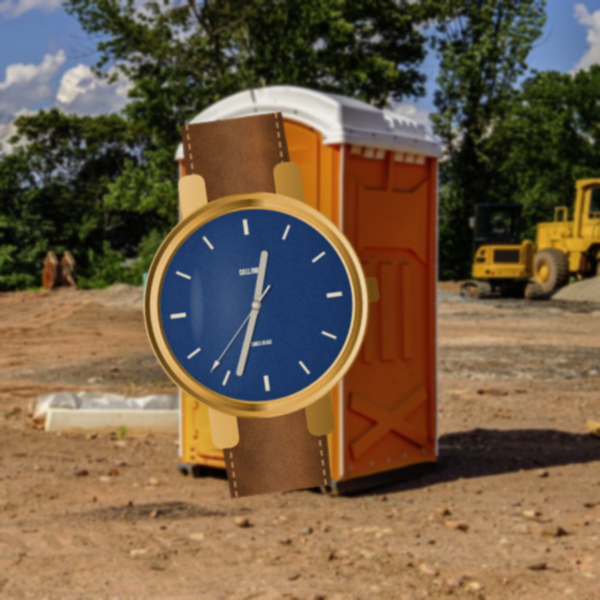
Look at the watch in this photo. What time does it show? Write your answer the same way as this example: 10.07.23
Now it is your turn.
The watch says 12.33.37
